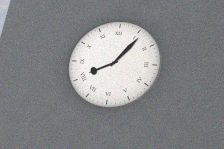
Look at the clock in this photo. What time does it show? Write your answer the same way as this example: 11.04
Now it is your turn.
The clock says 8.06
